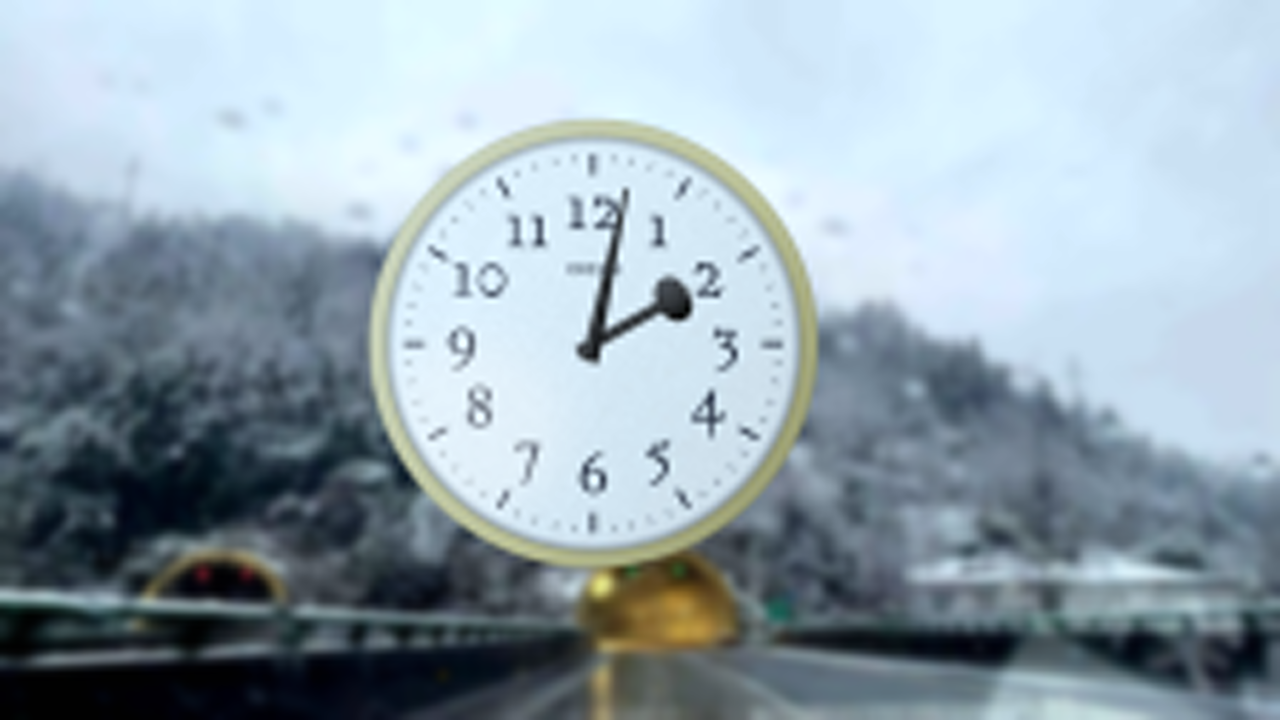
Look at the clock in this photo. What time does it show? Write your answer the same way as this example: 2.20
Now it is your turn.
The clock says 2.02
